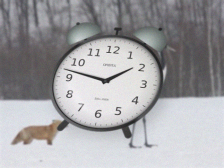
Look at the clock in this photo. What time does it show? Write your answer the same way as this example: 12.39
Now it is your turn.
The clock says 1.47
